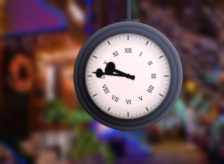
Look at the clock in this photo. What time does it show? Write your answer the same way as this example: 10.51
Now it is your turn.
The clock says 9.46
